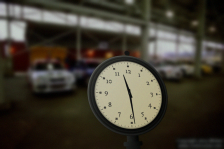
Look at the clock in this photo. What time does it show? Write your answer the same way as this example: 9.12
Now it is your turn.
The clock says 11.29
